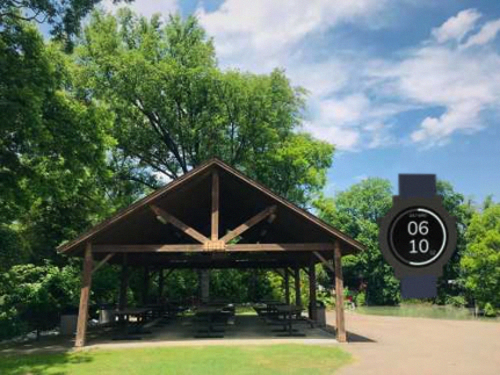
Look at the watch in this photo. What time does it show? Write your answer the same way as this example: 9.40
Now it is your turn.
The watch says 6.10
